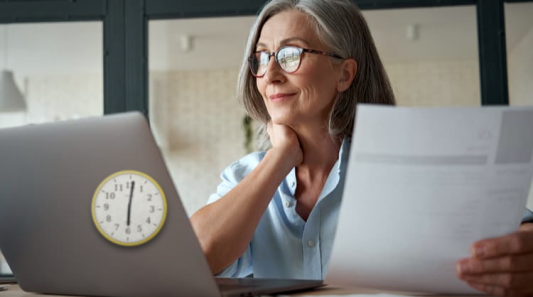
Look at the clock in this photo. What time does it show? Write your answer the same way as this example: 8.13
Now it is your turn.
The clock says 6.01
